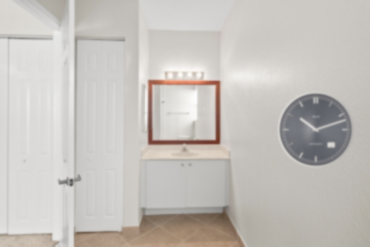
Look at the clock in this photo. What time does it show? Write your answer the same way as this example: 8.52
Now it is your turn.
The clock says 10.12
